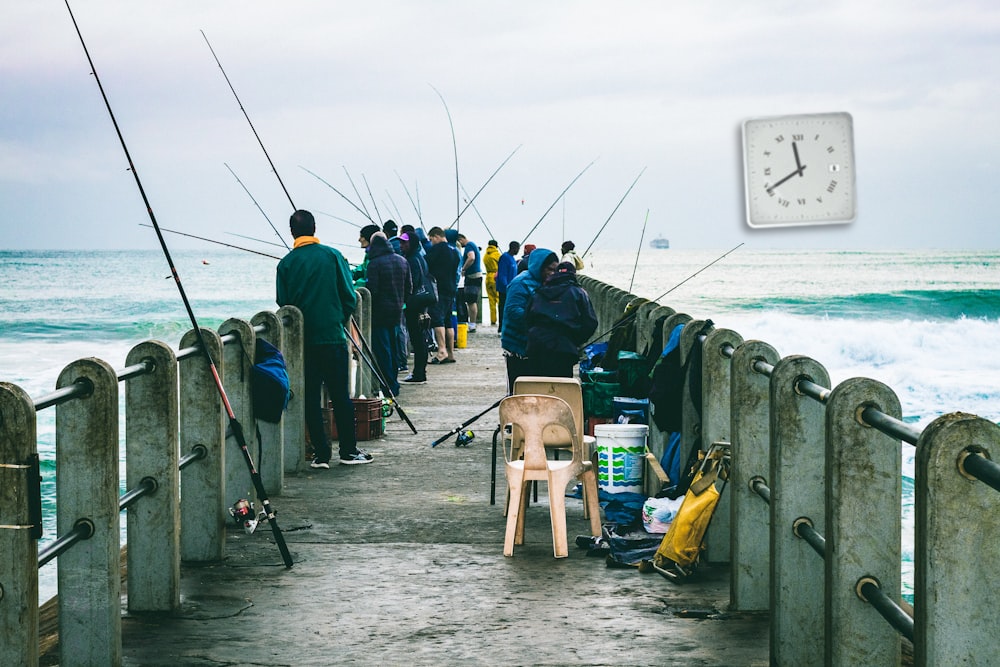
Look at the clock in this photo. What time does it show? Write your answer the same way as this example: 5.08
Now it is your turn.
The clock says 11.40
